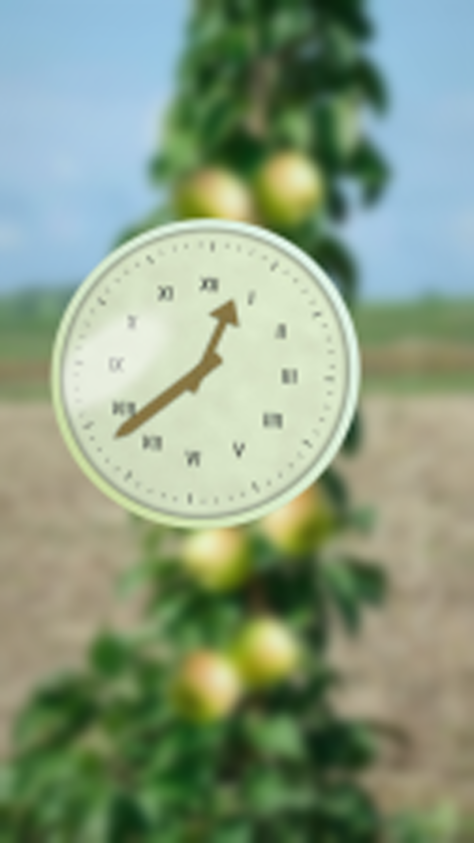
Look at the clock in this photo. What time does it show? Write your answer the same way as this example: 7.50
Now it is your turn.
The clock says 12.38
